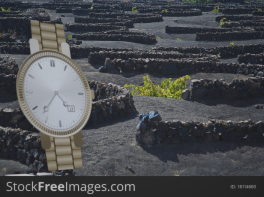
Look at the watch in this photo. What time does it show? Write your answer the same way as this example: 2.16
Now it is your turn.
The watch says 4.37
